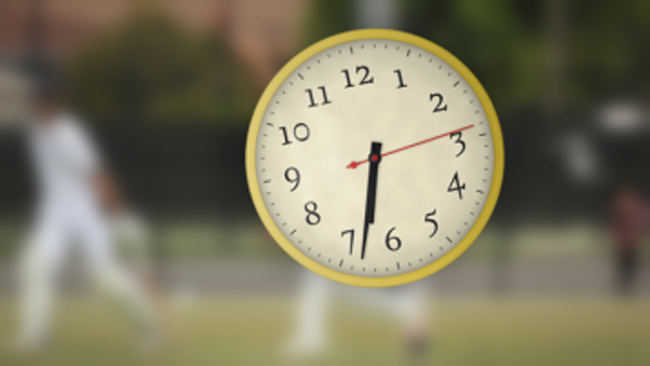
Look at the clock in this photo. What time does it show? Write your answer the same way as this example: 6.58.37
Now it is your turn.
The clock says 6.33.14
